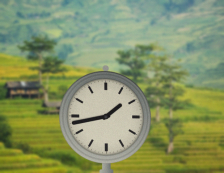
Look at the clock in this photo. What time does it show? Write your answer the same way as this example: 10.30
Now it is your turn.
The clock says 1.43
